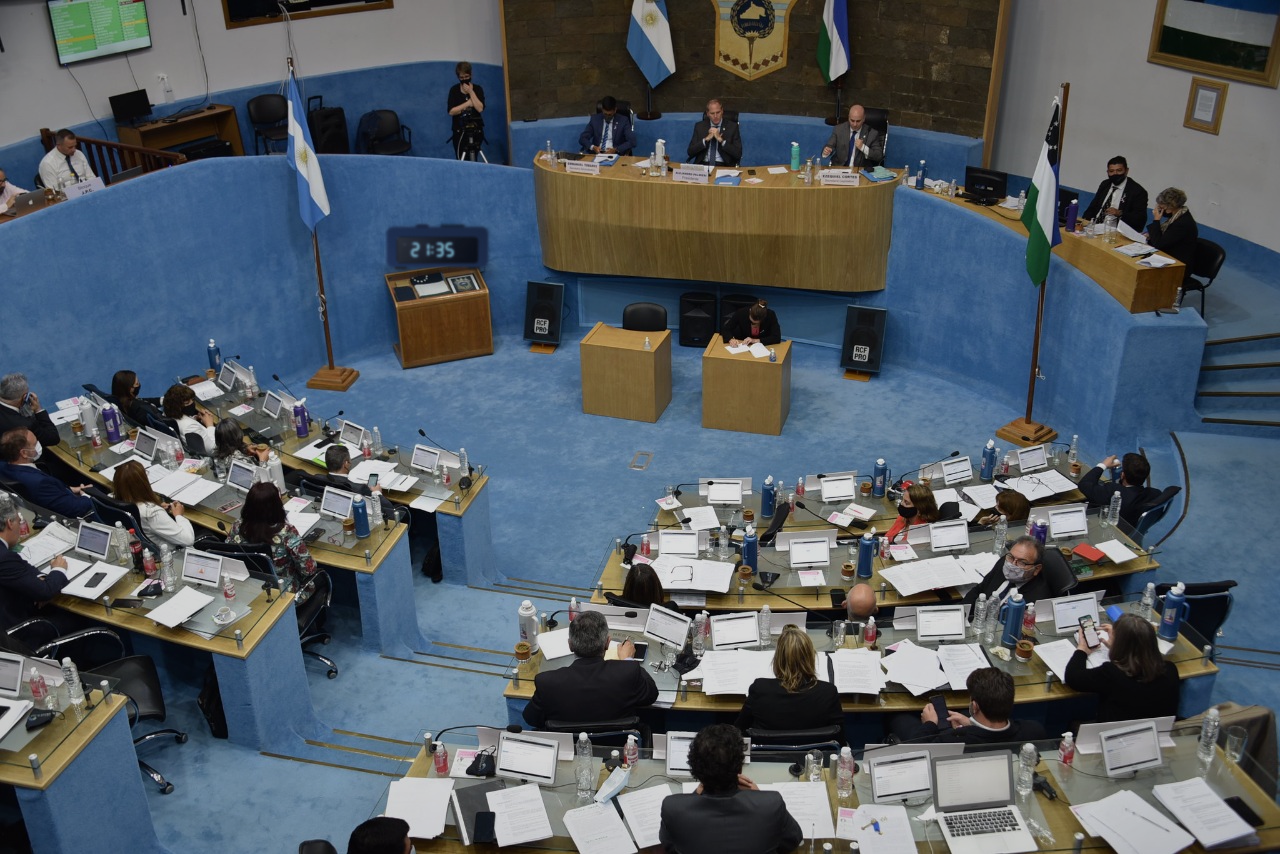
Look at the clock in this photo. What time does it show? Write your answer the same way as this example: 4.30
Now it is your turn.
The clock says 21.35
